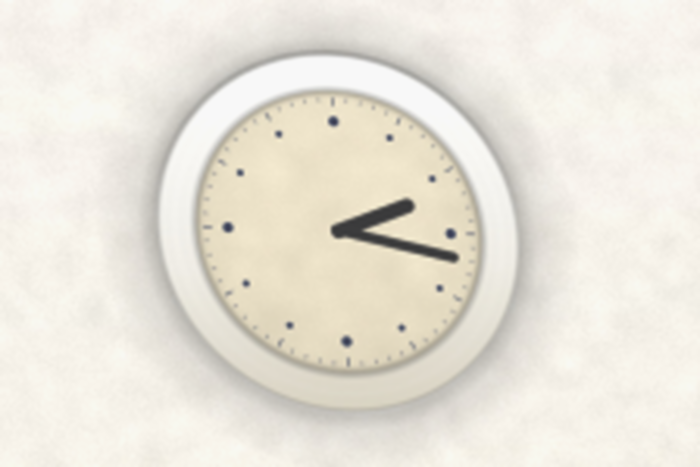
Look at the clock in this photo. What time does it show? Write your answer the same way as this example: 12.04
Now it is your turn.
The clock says 2.17
